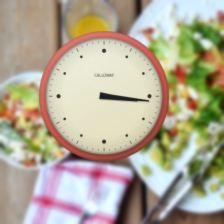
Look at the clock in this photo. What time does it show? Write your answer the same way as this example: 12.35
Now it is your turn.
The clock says 3.16
